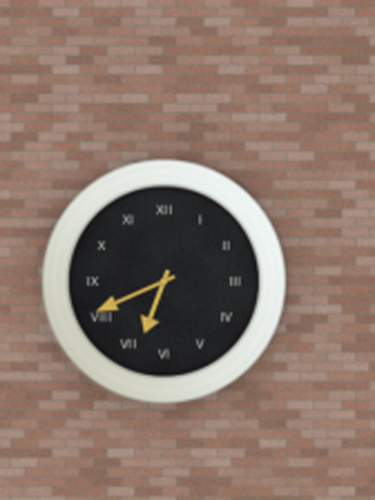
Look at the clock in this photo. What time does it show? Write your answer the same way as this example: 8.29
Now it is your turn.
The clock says 6.41
